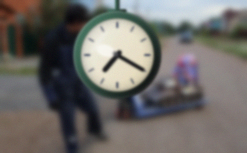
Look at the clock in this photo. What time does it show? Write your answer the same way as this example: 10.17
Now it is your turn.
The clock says 7.20
